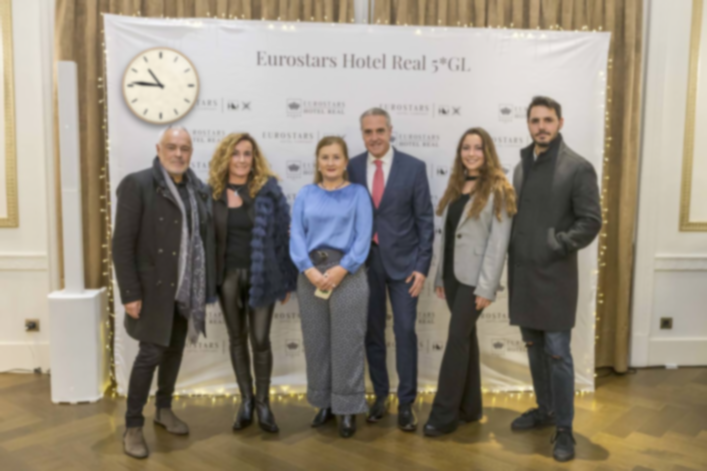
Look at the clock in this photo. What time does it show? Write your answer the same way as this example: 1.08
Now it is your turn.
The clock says 10.46
